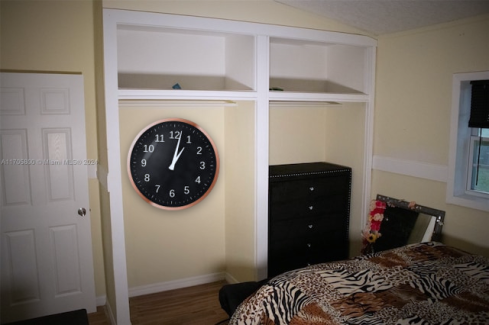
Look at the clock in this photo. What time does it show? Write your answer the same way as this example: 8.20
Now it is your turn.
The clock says 1.02
